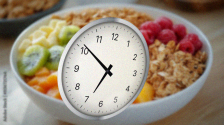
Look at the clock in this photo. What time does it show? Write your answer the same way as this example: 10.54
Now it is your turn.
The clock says 6.51
